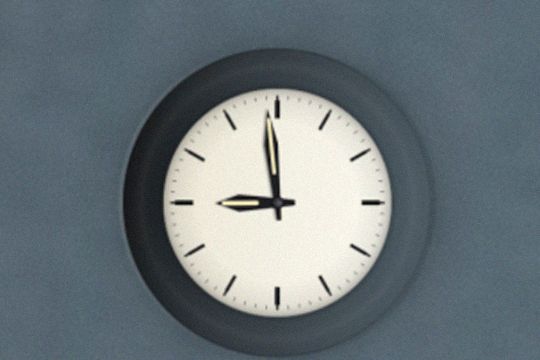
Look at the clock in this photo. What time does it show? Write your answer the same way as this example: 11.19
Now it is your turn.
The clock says 8.59
